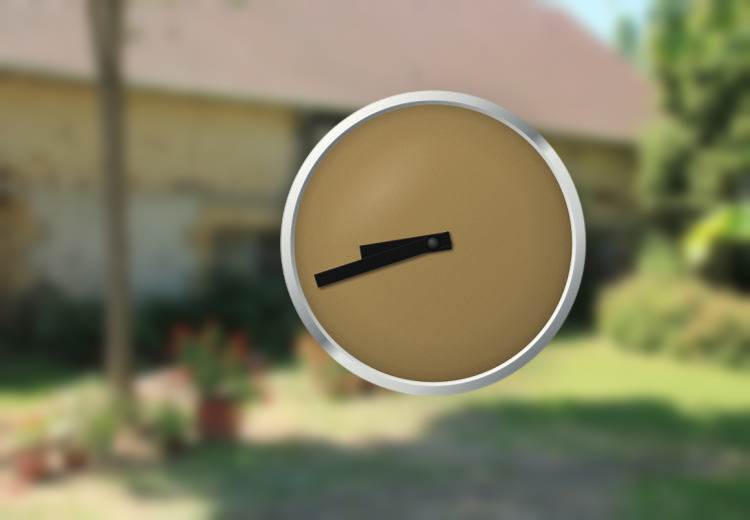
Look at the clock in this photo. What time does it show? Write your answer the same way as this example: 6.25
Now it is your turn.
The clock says 8.42
